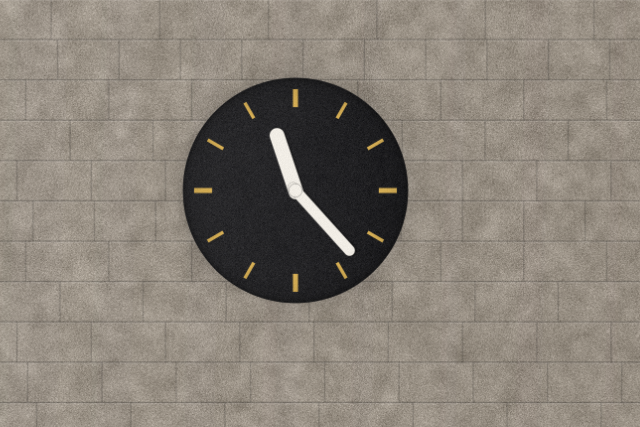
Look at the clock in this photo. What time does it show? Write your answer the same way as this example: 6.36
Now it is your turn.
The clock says 11.23
